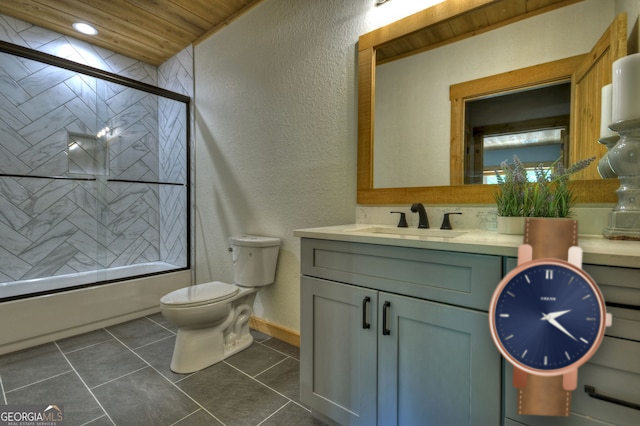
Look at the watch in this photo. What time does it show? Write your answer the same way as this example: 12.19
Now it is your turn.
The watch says 2.21
